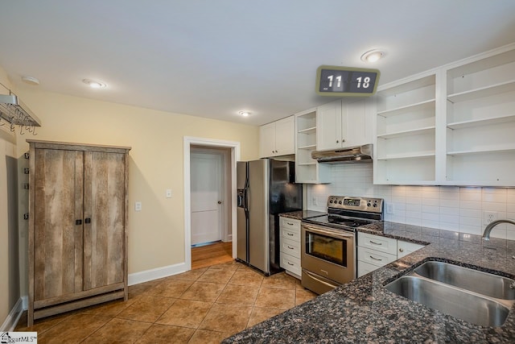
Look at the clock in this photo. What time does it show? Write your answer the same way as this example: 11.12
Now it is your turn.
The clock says 11.18
